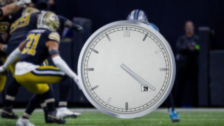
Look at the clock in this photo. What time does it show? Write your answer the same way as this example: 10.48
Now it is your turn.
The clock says 4.21
